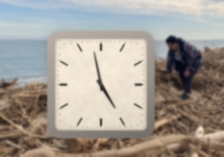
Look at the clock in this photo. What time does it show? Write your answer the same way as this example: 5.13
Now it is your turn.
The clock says 4.58
